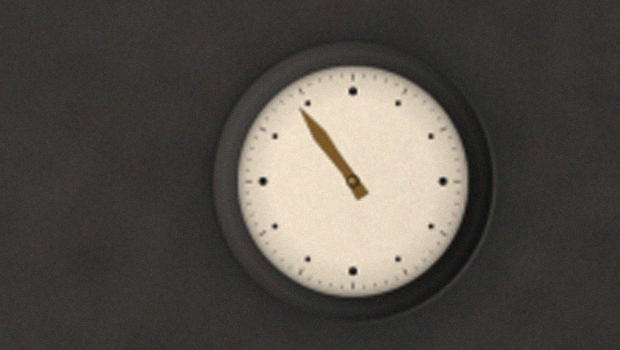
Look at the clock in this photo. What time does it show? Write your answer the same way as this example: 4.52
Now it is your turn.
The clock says 10.54
